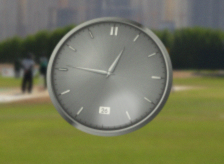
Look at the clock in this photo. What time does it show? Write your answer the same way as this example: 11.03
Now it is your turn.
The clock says 12.46
